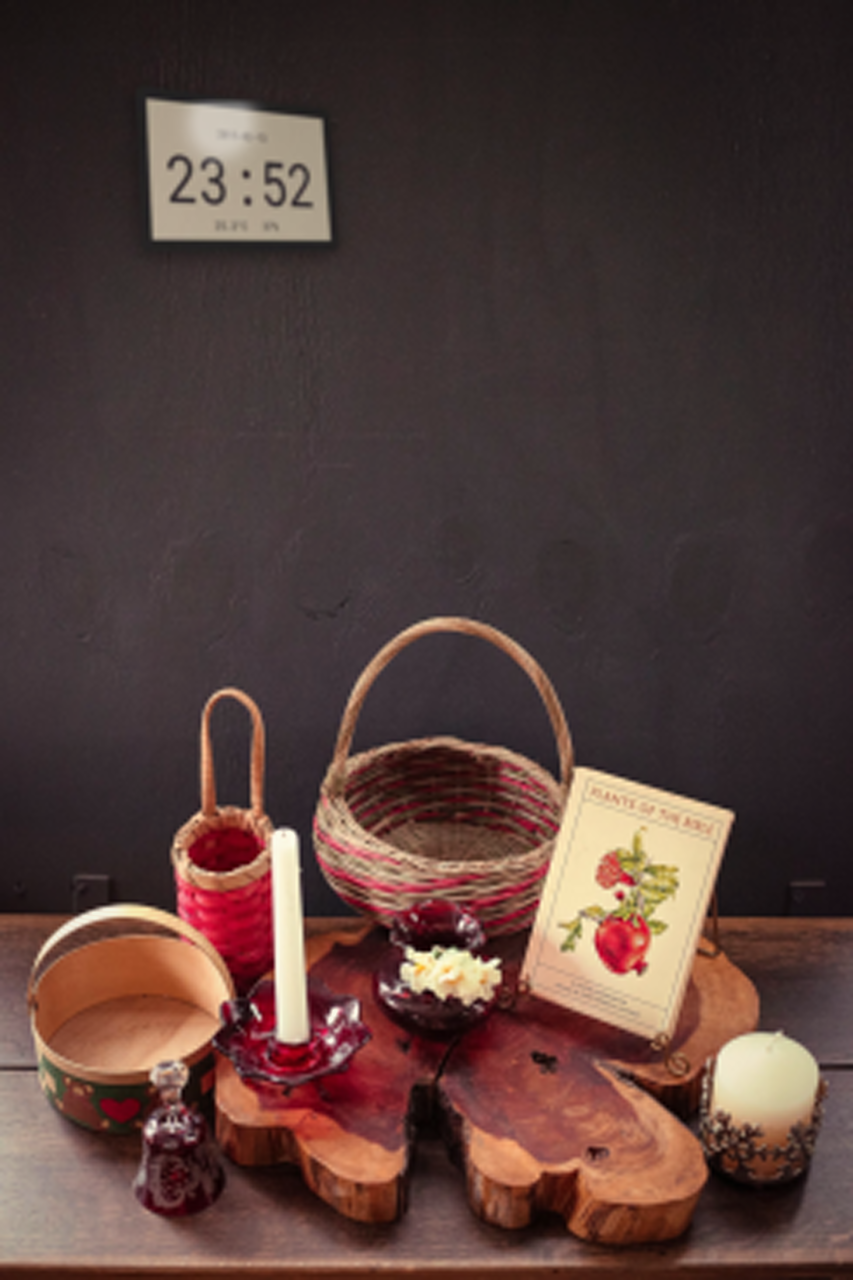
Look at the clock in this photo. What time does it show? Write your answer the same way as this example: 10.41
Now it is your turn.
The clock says 23.52
